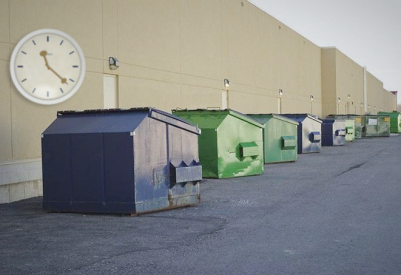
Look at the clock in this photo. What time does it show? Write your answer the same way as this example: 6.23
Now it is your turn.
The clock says 11.22
